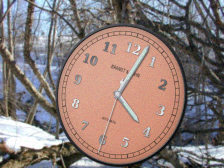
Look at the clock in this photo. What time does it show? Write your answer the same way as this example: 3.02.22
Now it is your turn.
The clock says 4.02.30
